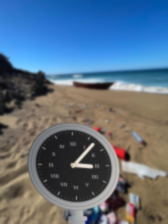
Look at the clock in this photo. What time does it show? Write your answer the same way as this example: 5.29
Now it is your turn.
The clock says 3.07
